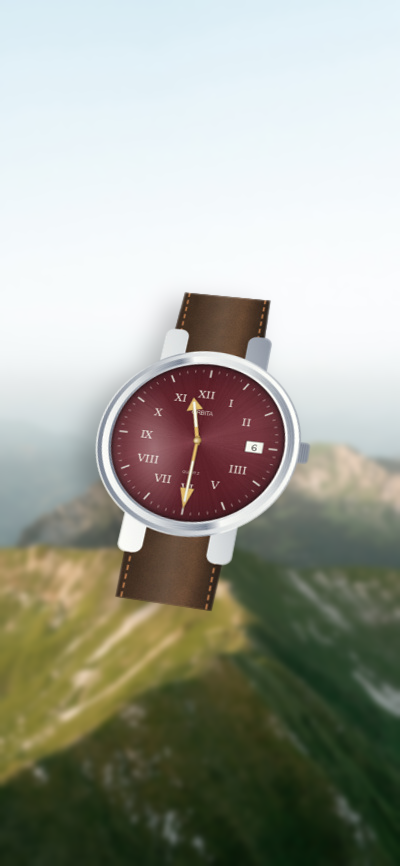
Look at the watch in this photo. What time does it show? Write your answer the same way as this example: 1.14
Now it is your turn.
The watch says 11.30
